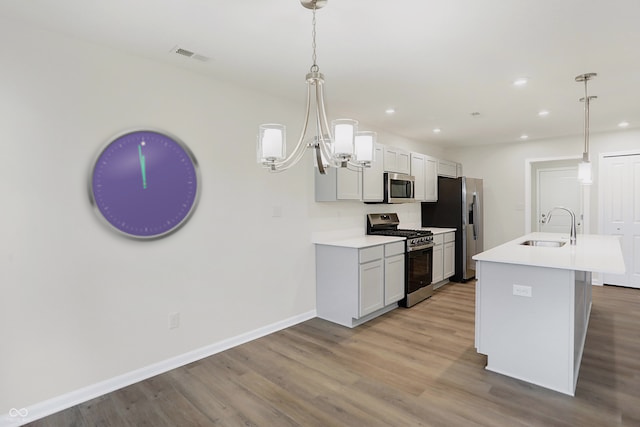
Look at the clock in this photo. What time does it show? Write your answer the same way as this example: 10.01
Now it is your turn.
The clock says 11.59
